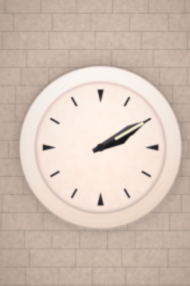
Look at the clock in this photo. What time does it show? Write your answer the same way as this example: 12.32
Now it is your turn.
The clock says 2.10
